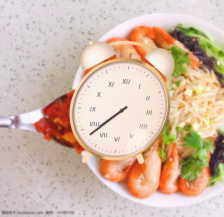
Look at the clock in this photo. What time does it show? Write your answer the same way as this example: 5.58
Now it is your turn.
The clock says 7.38
